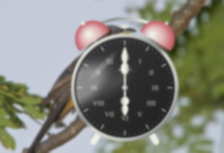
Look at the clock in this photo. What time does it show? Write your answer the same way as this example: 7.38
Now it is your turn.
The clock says 6.00
